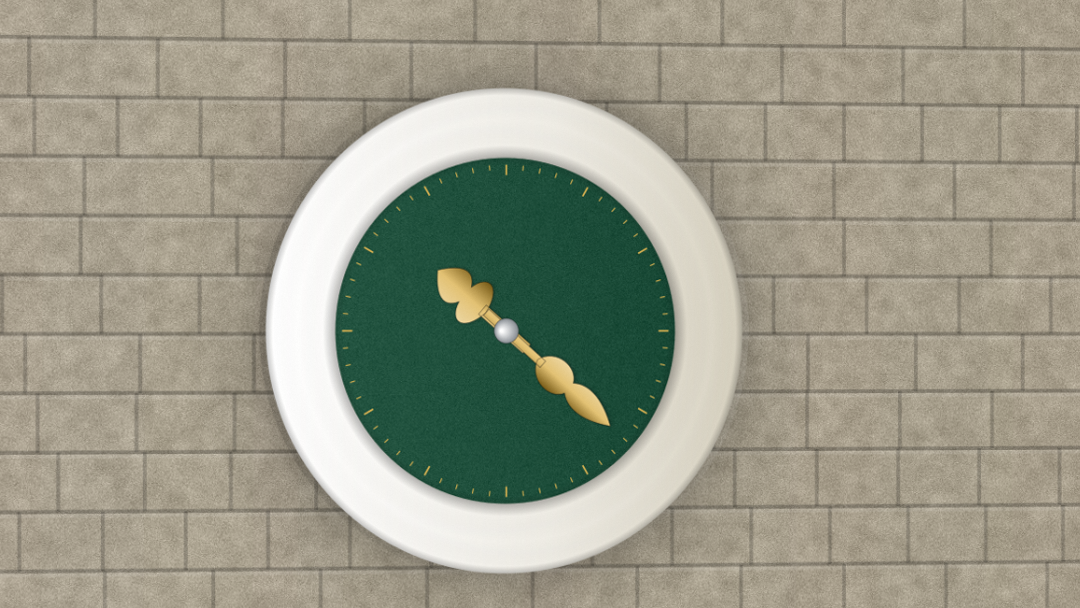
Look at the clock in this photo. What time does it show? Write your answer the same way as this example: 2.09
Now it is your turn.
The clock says 10.22
